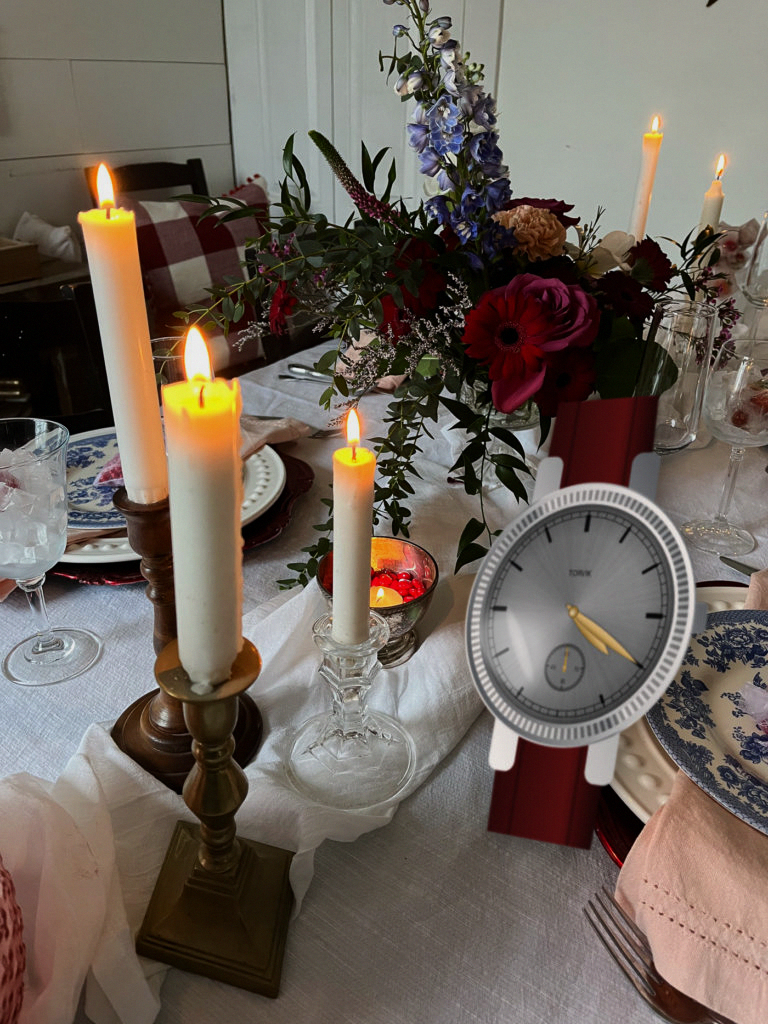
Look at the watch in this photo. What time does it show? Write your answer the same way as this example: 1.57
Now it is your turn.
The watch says 4.20
